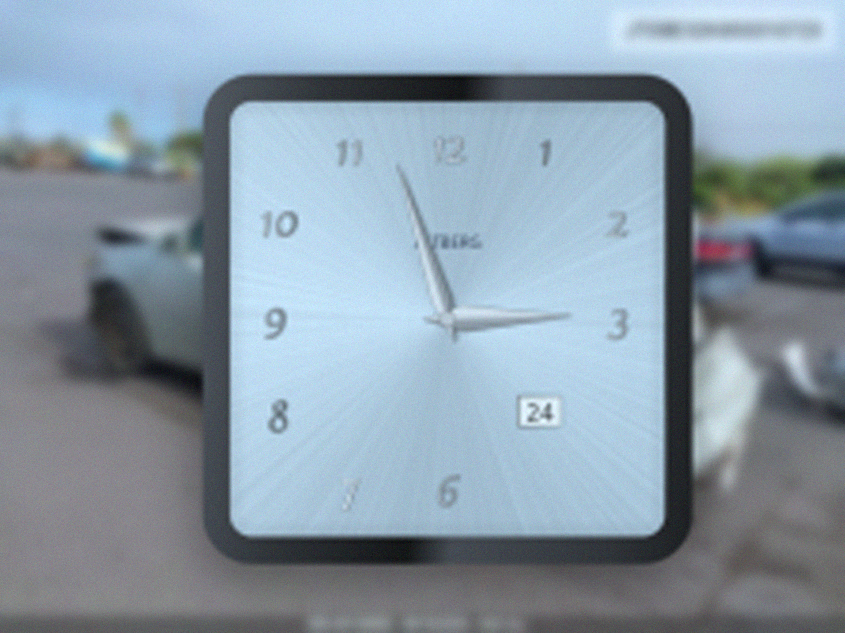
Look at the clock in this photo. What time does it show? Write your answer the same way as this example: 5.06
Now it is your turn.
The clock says 2.57
